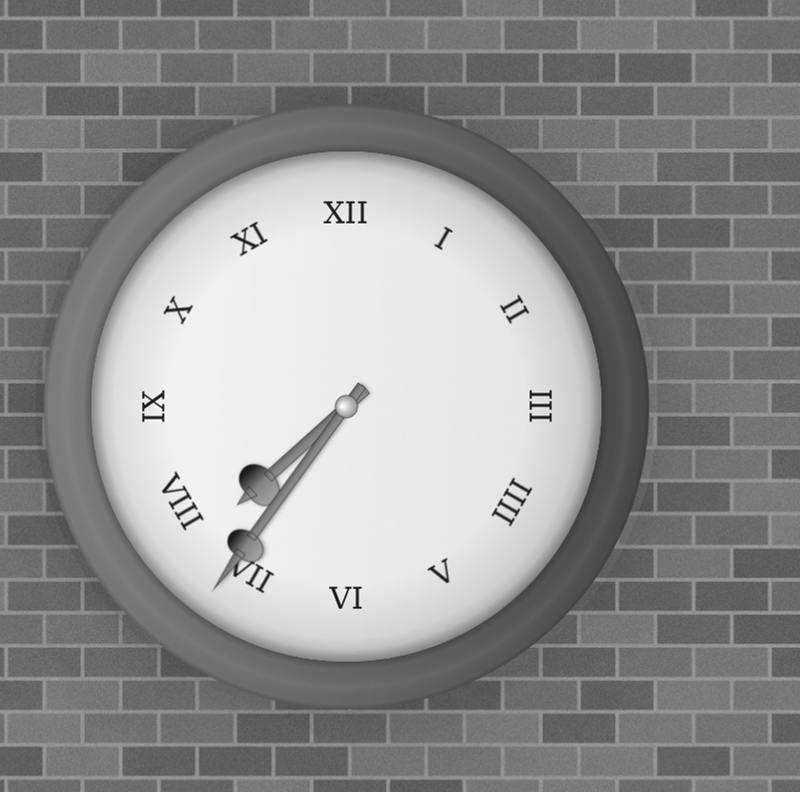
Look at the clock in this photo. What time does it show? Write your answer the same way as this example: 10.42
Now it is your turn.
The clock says 7.36
